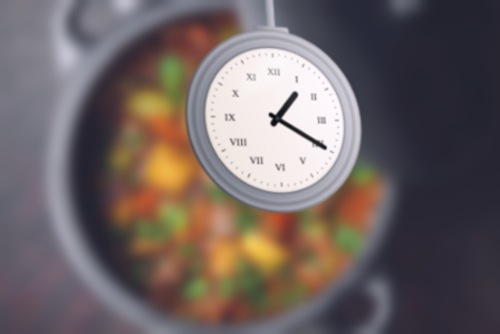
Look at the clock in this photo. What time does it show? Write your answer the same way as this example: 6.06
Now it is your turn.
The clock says 1.20
